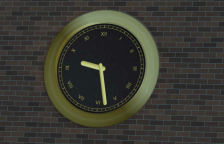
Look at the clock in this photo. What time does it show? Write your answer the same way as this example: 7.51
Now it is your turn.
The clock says 9.28
